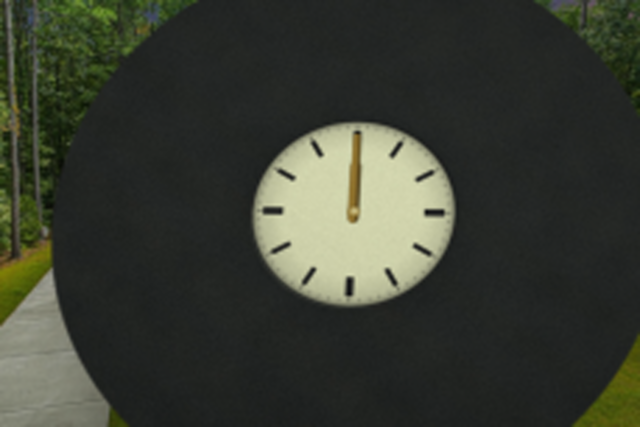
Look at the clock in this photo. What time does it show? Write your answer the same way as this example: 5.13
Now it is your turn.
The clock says 12.00
